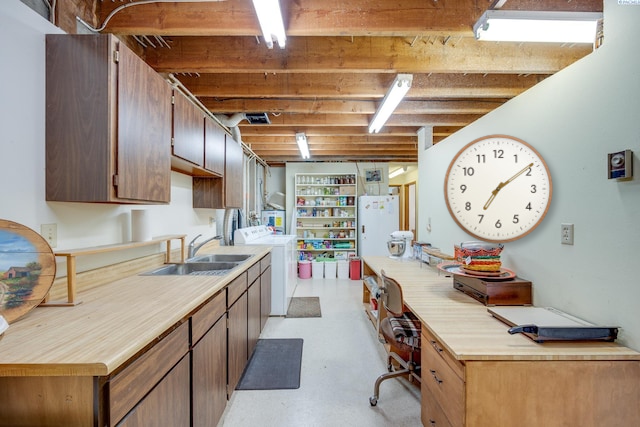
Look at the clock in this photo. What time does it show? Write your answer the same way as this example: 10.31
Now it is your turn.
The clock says 7.09
